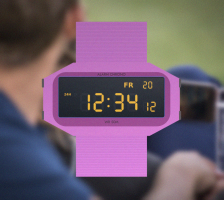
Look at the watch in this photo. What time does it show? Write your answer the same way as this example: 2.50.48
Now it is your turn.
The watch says 12.34.12
